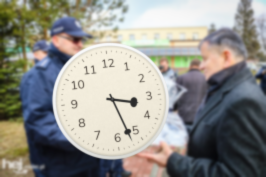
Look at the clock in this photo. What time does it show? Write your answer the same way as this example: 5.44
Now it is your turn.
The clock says 3.27
